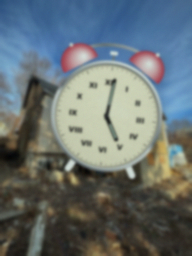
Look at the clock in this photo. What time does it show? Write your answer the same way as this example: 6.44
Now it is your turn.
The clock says 5.01
